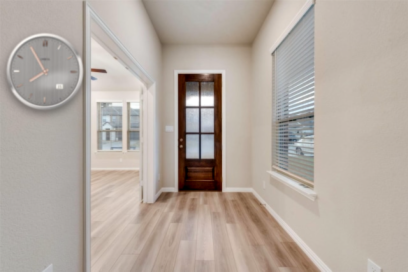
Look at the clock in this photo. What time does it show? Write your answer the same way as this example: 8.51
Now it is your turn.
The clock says 7.55
